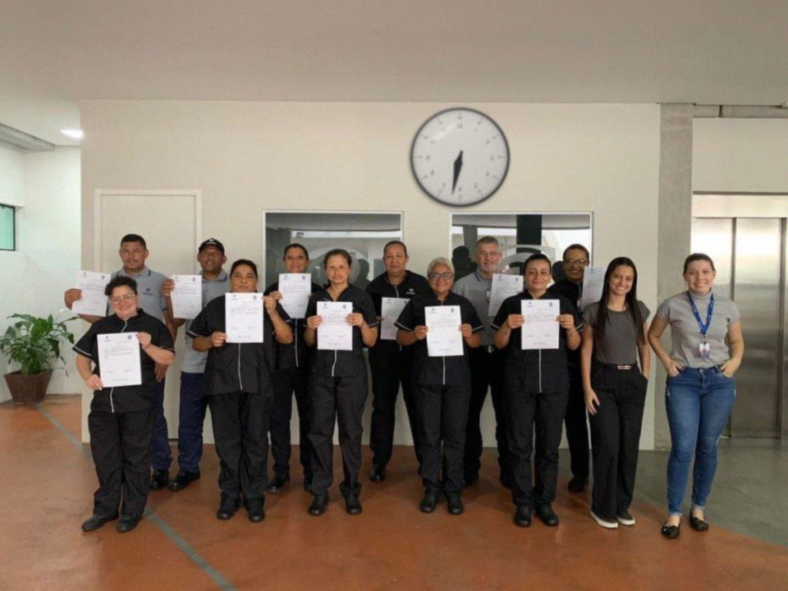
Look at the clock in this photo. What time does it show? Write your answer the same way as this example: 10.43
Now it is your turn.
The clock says 6.32
